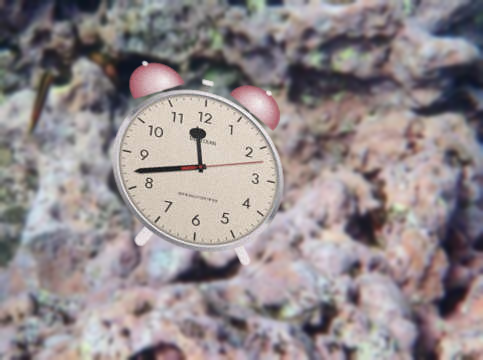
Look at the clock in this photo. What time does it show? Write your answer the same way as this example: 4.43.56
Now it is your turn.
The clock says 11.42.12
